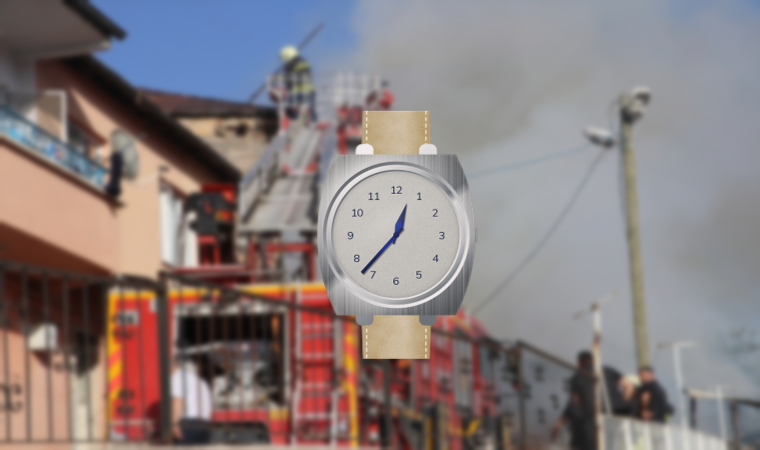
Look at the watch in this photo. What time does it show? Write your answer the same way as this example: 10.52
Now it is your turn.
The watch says 12.37
